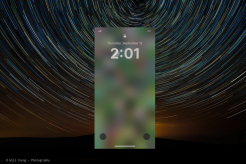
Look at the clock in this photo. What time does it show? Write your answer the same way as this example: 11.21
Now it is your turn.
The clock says 2.01
